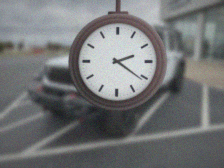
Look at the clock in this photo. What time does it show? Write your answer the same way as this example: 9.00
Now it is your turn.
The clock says 2.21
